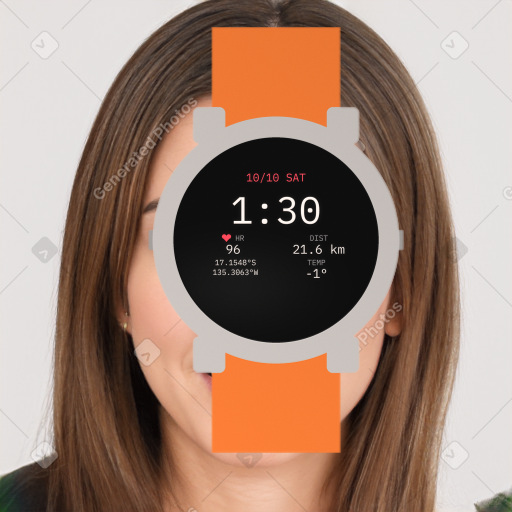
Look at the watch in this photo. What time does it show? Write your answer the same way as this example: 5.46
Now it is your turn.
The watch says 1.30
